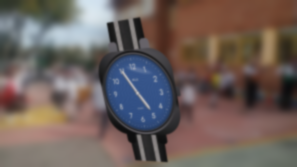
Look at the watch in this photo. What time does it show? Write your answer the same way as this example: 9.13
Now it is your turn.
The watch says 4.55
